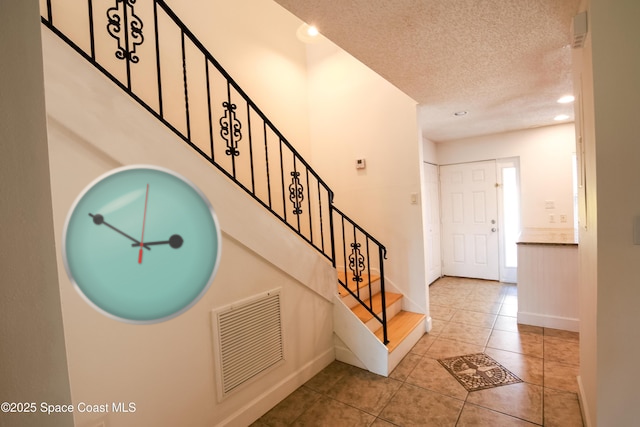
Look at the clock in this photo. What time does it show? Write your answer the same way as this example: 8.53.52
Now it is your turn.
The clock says 2.50.01
